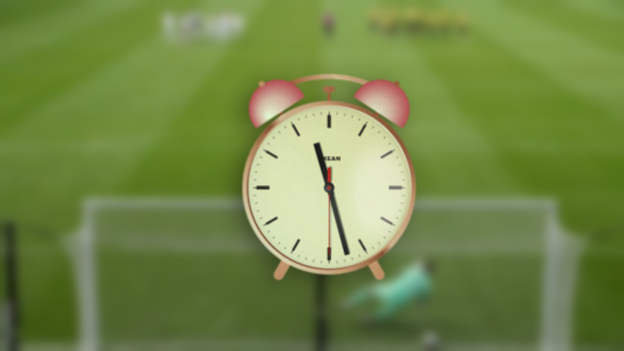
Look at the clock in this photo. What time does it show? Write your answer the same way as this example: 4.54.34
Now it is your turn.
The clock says 11.27.30
